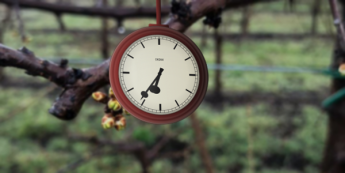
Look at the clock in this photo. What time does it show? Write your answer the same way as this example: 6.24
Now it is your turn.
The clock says 6.36
